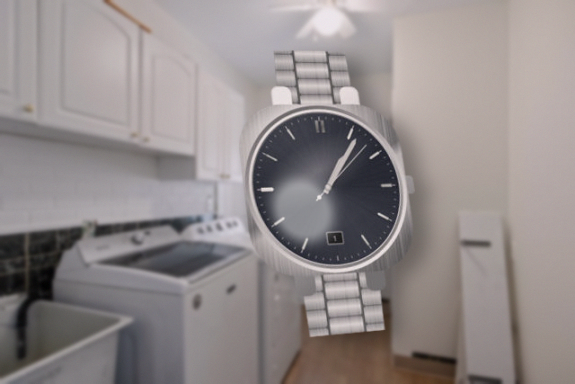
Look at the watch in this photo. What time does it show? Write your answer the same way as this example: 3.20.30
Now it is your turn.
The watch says 1.06.08
